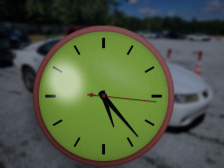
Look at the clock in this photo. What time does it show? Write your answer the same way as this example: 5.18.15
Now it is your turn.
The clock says 5.23.16
